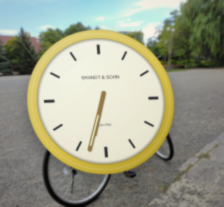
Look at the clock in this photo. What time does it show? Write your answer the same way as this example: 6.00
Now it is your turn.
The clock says 6.33
